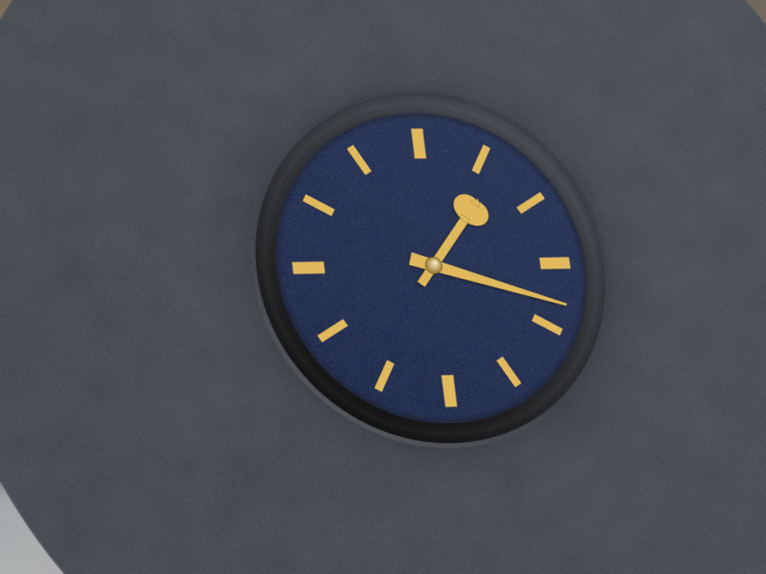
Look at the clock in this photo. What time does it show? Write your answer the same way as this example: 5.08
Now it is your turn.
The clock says 1.18
